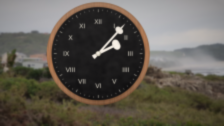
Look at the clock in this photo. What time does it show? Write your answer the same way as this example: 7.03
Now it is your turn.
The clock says 2.07
